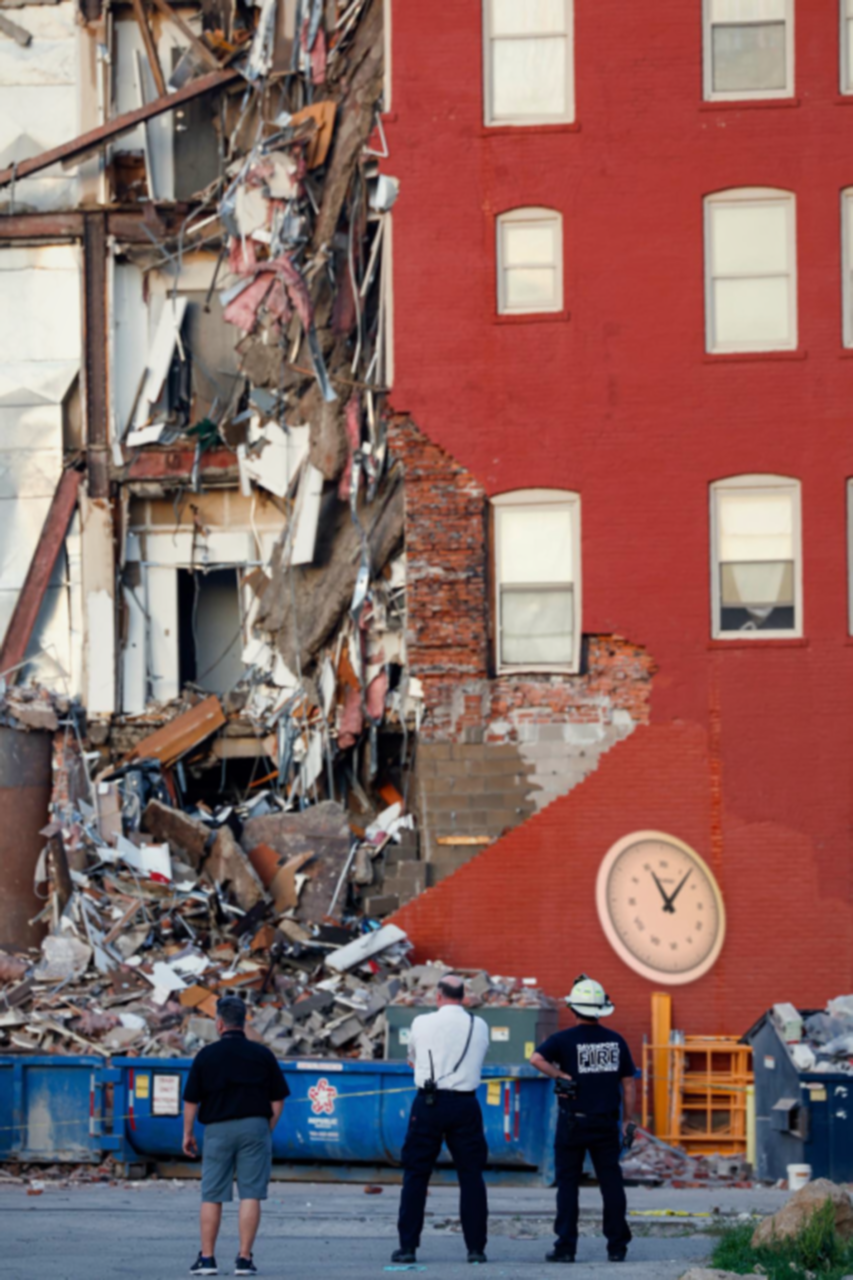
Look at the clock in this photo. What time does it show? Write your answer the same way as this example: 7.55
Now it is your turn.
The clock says 11.07
